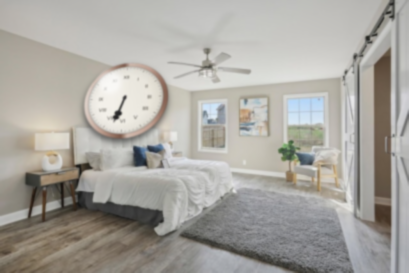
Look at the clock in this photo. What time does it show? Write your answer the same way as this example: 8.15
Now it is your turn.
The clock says 6.33
